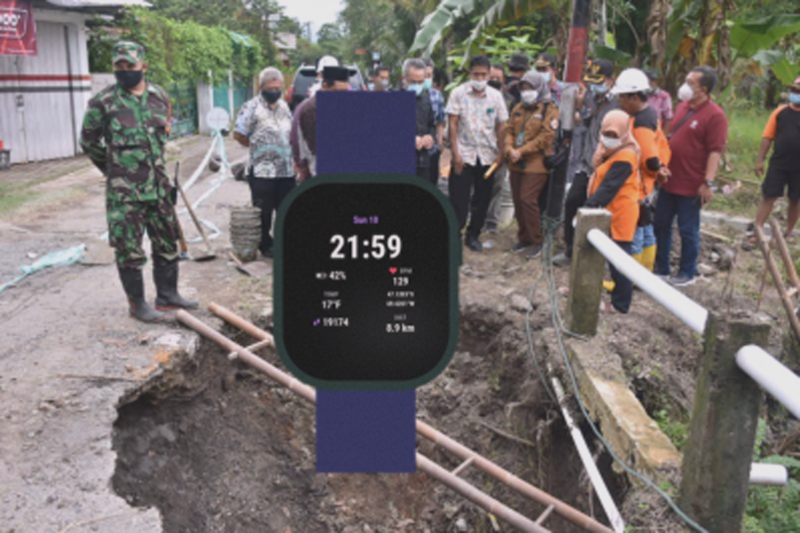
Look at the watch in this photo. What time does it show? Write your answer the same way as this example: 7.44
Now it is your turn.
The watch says 21.59
